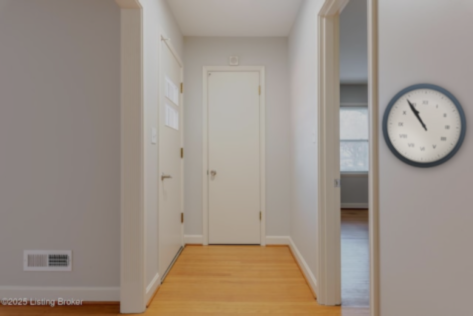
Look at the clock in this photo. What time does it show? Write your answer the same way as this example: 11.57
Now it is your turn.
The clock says 10.54
